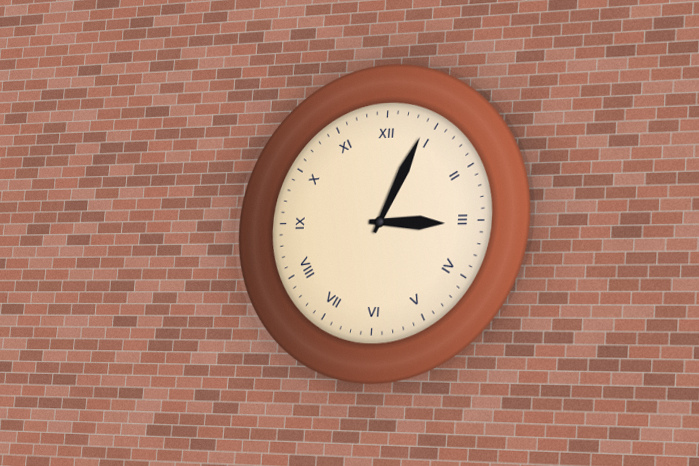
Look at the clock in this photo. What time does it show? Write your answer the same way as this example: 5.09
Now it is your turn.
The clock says 3.04
